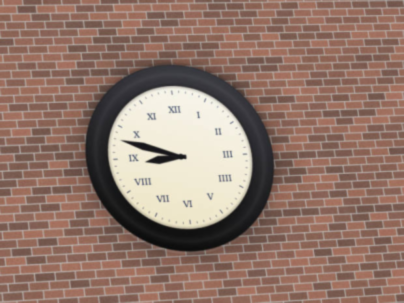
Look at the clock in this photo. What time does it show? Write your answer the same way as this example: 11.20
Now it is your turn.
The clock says 8.48
